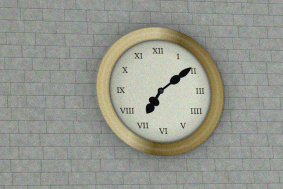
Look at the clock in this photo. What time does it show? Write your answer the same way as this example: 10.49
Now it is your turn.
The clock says 7.09
